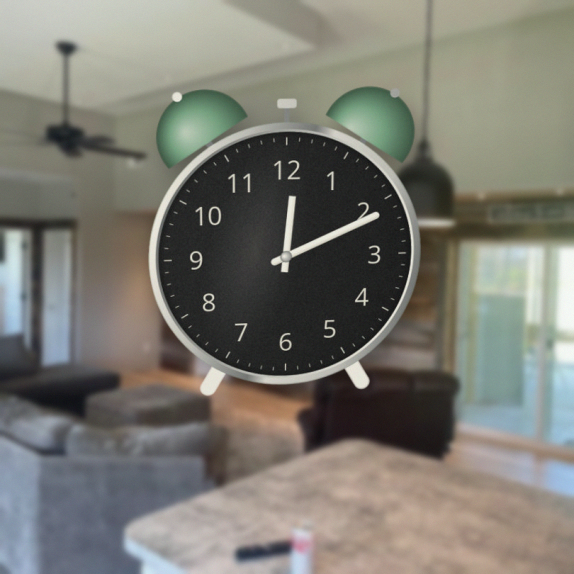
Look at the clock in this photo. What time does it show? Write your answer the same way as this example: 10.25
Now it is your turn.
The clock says 12.11
